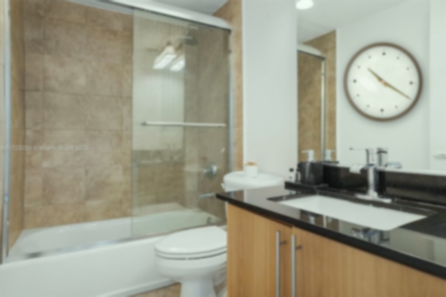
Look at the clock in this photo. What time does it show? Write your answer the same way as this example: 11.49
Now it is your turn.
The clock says 10.20
